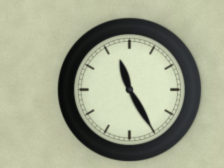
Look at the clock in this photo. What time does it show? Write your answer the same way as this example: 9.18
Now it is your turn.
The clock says 11.25
